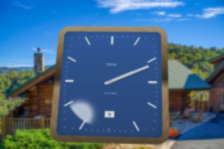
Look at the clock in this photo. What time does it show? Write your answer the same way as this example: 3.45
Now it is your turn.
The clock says 2.11
